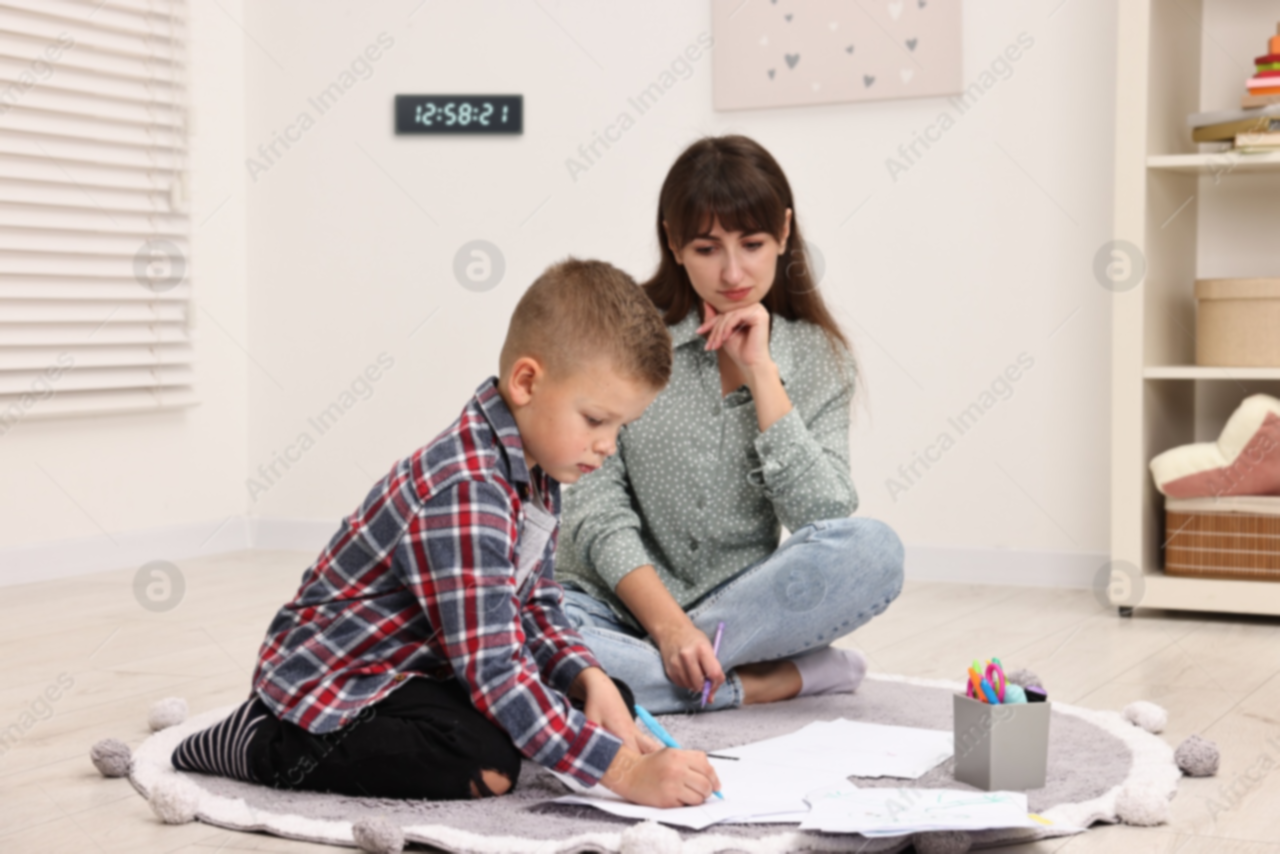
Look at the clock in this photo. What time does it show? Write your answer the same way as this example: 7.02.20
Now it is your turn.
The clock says 12.58.21
